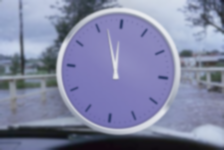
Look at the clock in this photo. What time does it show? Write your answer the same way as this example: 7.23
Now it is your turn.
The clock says 11.57
